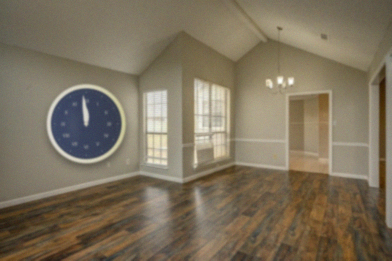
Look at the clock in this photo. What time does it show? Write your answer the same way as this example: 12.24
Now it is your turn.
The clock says 11.59
